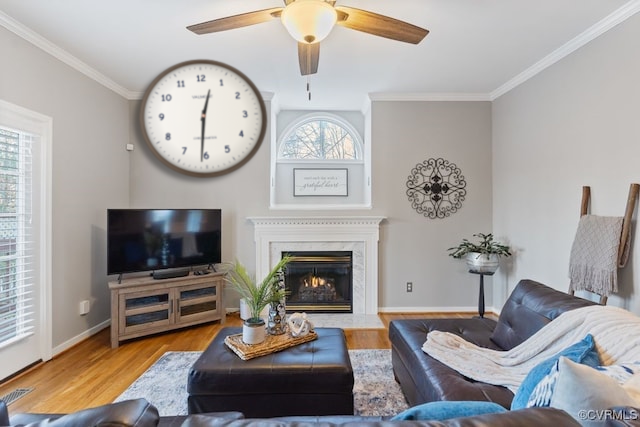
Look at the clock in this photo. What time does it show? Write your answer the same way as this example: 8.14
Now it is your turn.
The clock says 12.31
